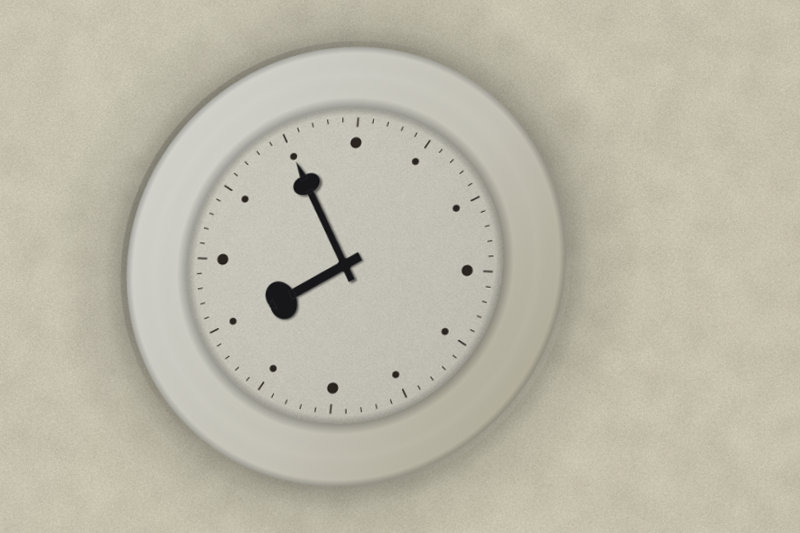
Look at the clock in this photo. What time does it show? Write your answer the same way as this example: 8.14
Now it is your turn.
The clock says 7.55
